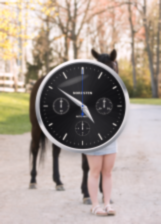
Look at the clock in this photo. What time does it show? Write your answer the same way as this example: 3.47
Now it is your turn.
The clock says 4.51
